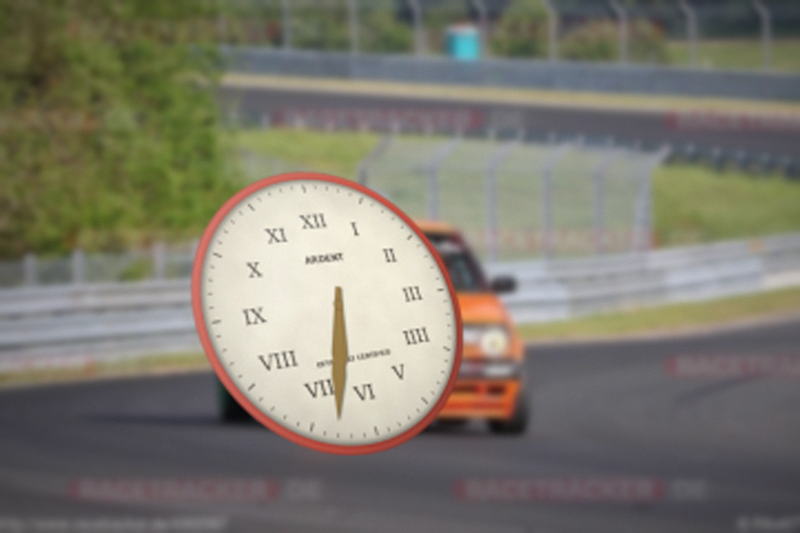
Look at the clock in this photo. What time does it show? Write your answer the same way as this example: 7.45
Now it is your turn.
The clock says 6.33
